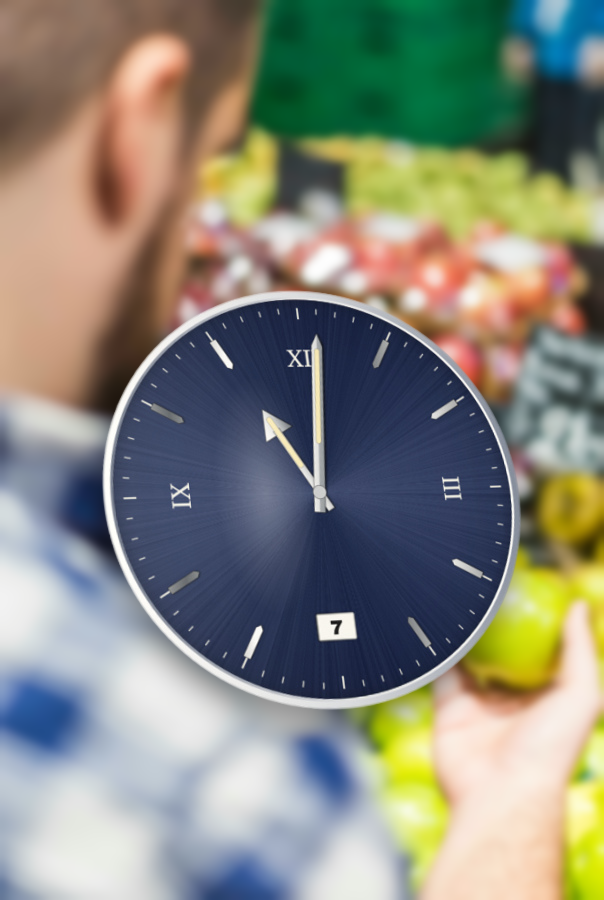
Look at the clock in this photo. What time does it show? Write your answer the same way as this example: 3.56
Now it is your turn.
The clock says 11.01
